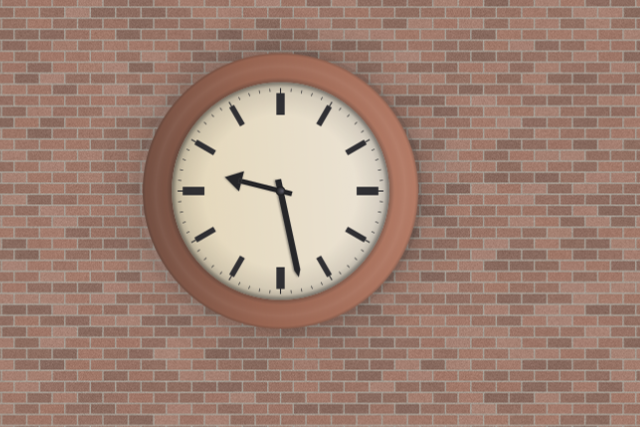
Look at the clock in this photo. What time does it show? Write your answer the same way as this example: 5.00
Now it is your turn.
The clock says 9.28
